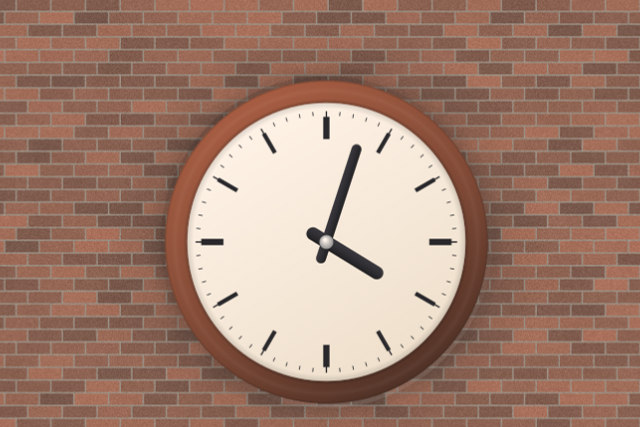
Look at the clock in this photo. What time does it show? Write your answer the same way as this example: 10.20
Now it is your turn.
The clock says 4.03
